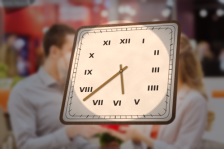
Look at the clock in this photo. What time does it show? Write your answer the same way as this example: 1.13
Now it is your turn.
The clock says 5.38
